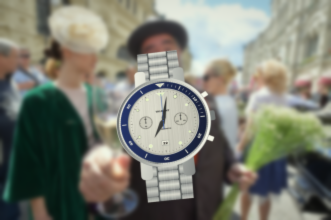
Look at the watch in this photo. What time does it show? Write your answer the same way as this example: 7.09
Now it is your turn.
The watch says 7.02
